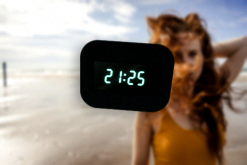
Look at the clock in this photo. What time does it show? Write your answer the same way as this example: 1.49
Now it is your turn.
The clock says 21.25
